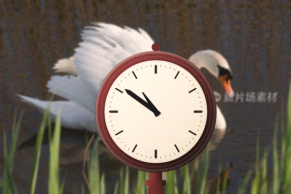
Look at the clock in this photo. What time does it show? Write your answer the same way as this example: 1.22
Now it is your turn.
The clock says 10.51
